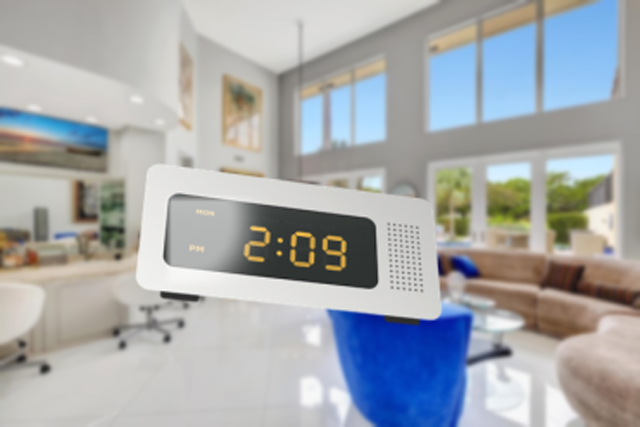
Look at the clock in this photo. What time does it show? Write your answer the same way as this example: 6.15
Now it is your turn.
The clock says 2.09
